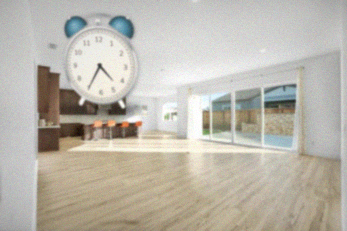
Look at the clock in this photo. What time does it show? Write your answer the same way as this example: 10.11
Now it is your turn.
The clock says 4.35
